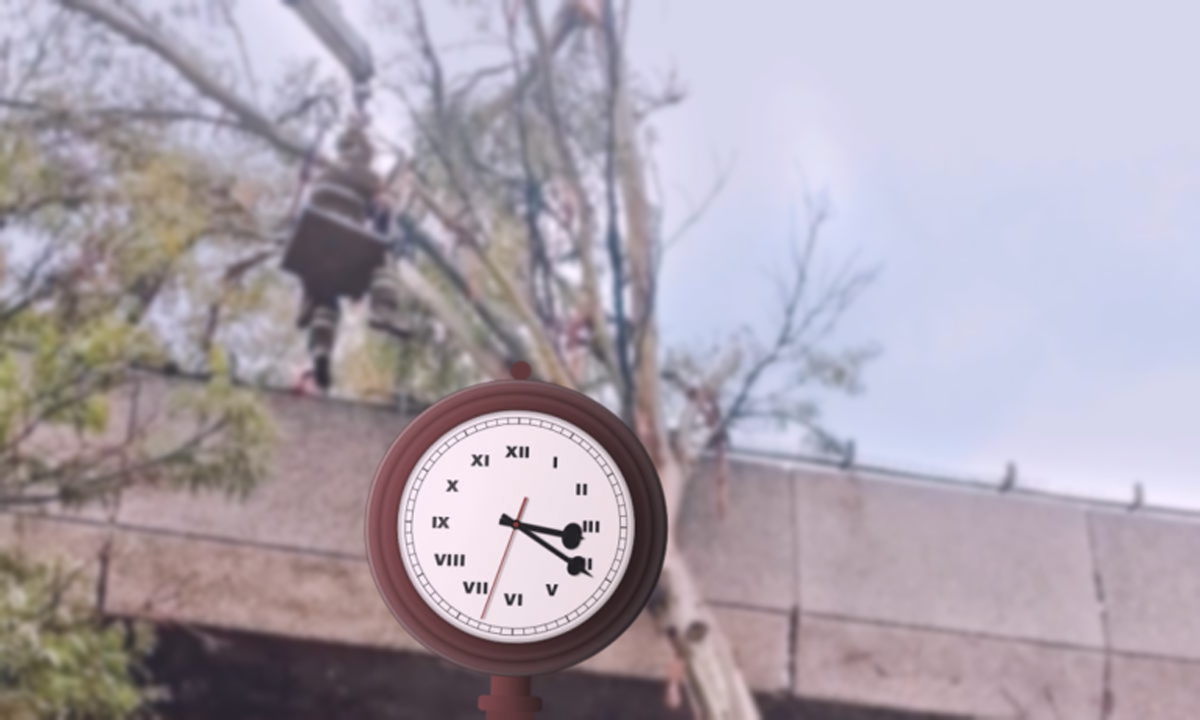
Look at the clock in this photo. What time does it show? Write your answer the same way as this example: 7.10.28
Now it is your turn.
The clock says 3.20.33
